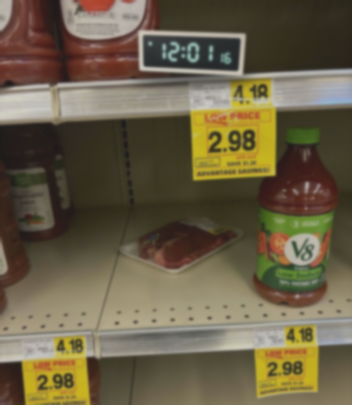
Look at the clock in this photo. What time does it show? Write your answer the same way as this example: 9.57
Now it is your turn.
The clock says 12.01
